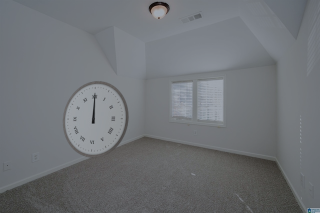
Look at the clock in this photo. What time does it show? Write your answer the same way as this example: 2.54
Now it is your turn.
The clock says 12.00
